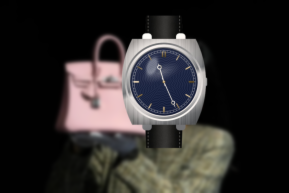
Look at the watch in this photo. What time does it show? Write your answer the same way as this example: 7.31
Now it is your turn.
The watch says 11.26
